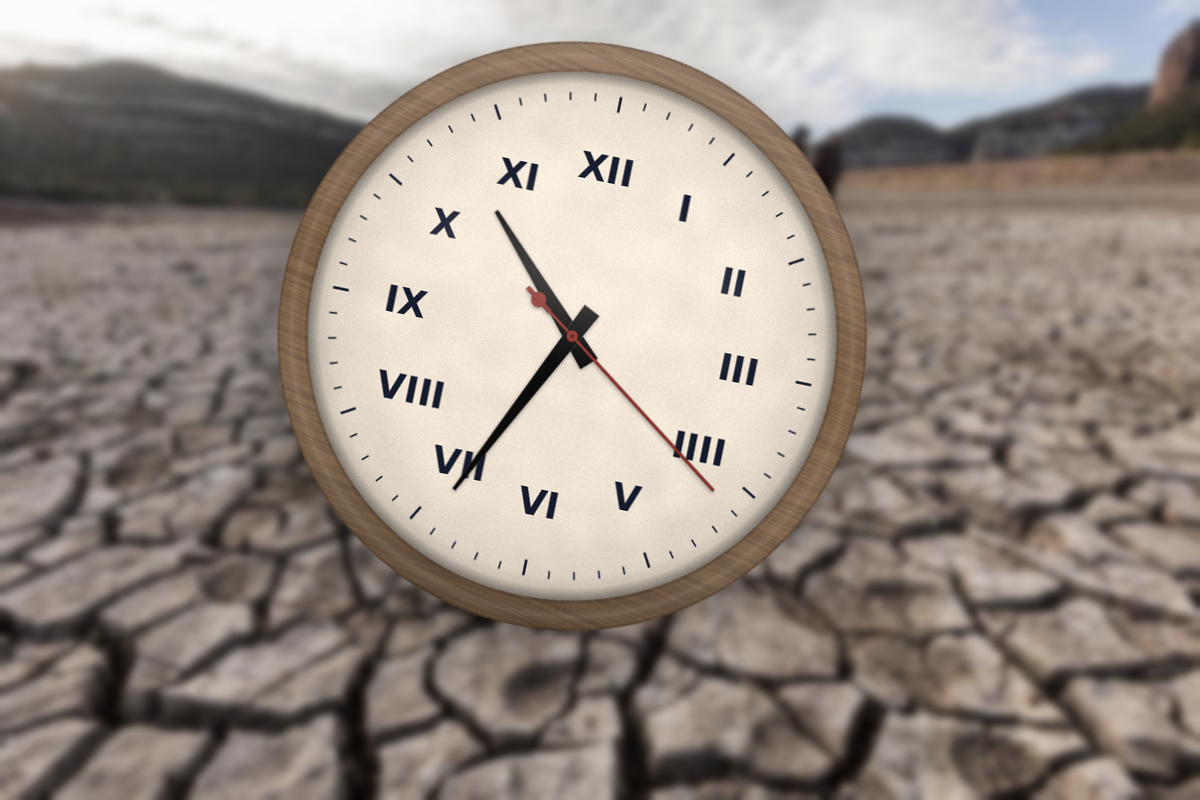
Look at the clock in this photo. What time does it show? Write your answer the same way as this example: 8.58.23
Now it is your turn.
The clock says 10.34.21
